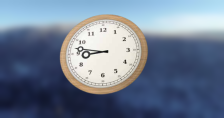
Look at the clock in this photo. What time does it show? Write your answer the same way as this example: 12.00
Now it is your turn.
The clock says 8.47
